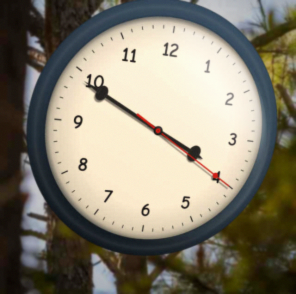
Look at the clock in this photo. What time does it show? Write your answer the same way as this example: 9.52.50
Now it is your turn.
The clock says 3.49.20
